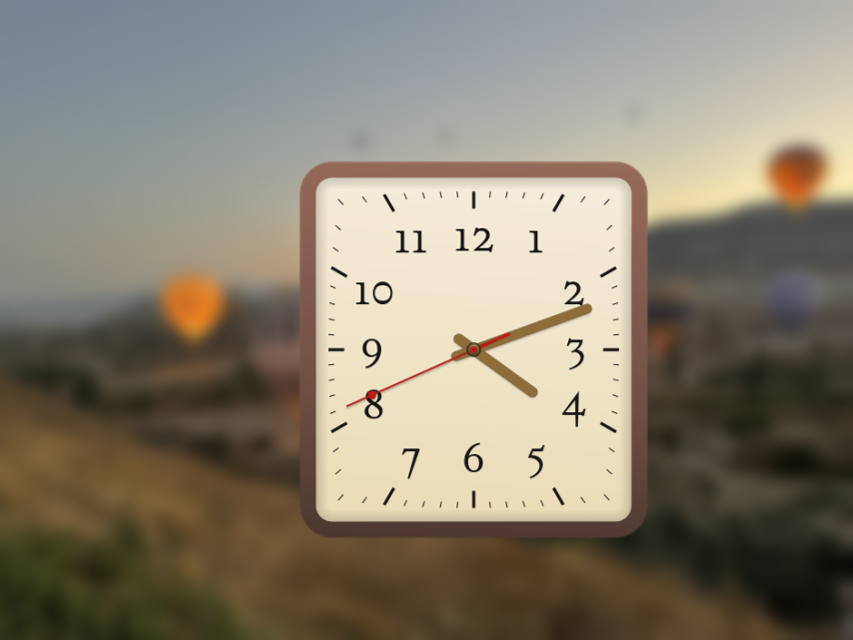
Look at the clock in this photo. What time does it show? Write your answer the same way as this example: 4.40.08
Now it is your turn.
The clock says 4.11.41
